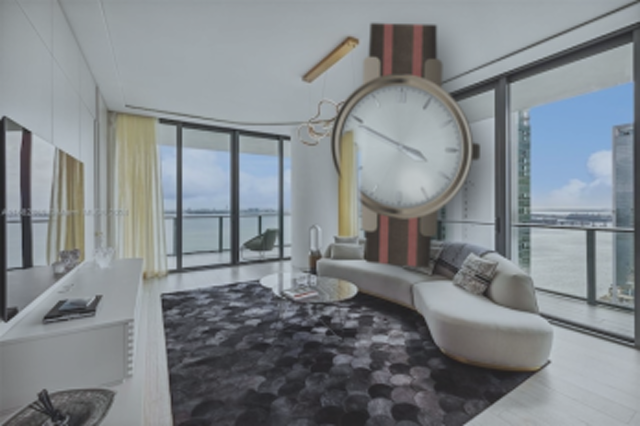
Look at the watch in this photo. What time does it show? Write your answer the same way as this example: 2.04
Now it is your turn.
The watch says 3.49
